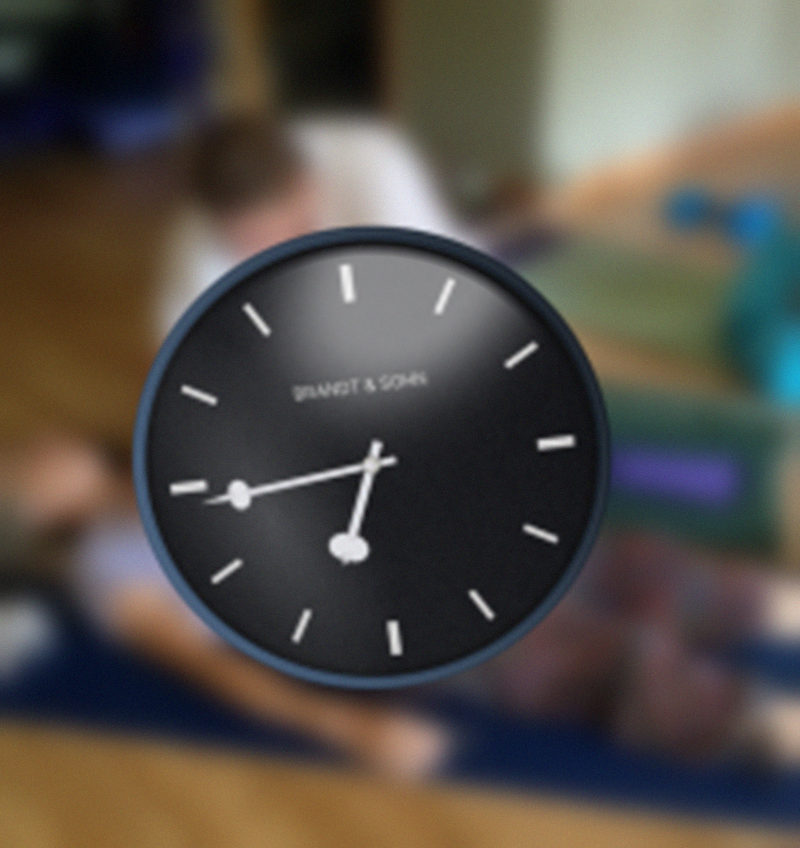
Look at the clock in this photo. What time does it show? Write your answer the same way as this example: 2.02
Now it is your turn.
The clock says 6.44
